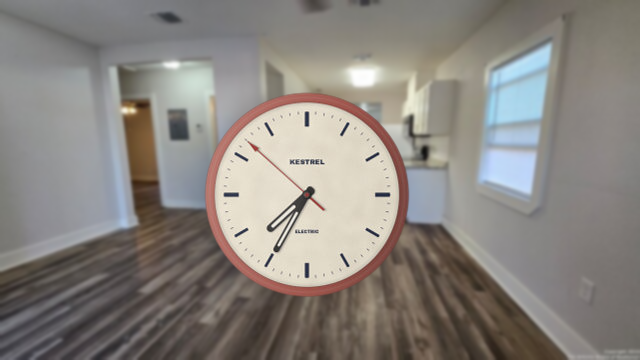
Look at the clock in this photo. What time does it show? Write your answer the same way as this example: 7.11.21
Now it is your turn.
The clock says 7.34.52
